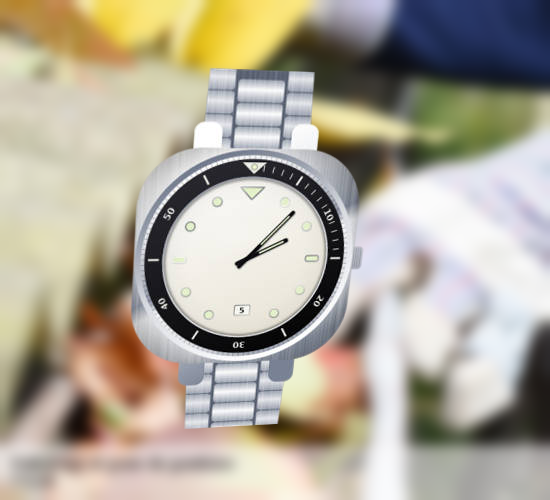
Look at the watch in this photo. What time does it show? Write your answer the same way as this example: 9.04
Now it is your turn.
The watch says 2.07
